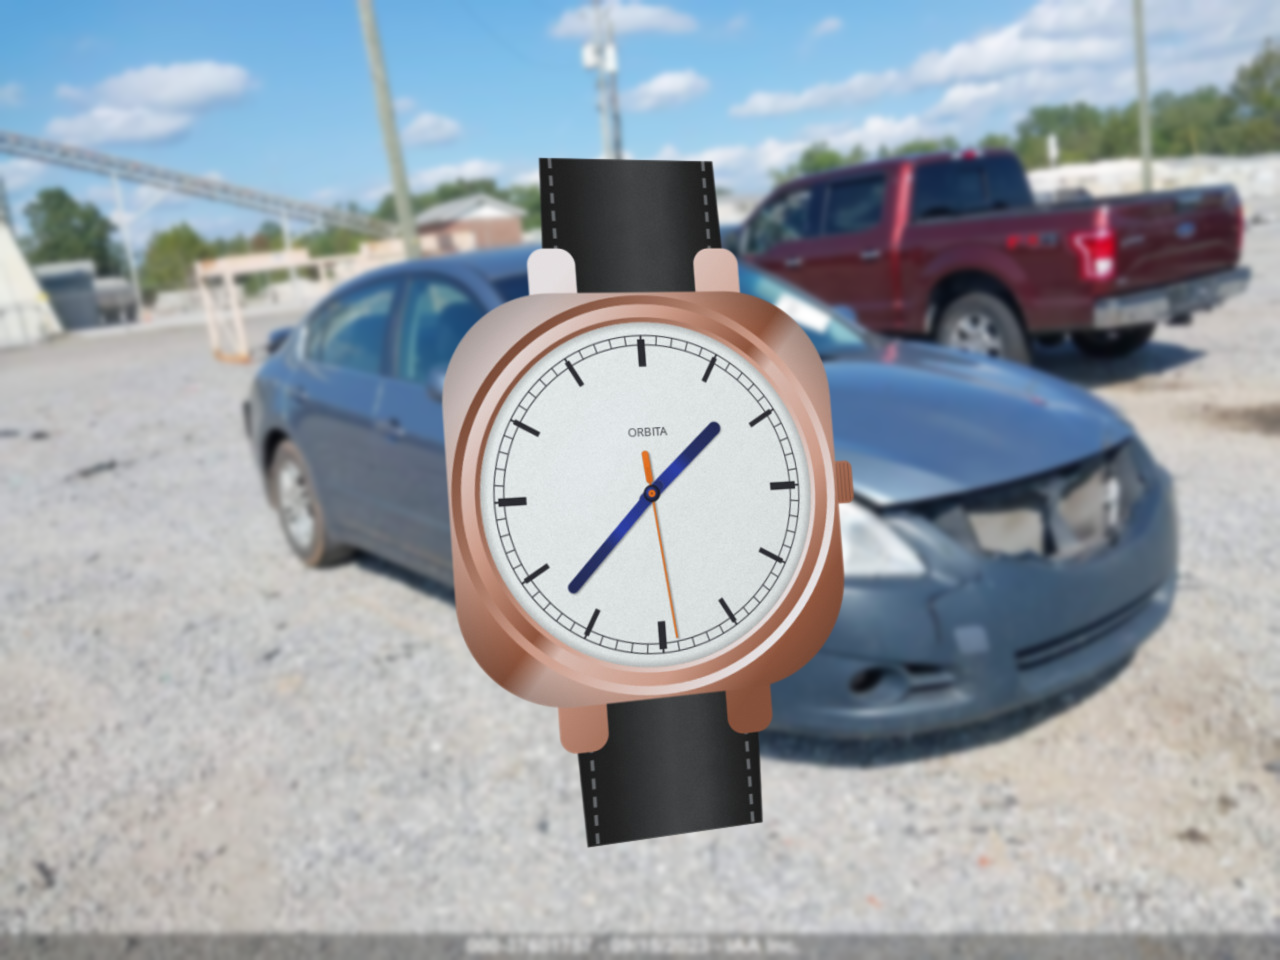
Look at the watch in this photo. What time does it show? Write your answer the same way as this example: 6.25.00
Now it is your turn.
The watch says 1.37.29
